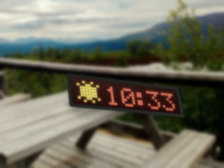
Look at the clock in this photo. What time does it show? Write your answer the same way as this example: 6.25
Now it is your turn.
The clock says 10.33
